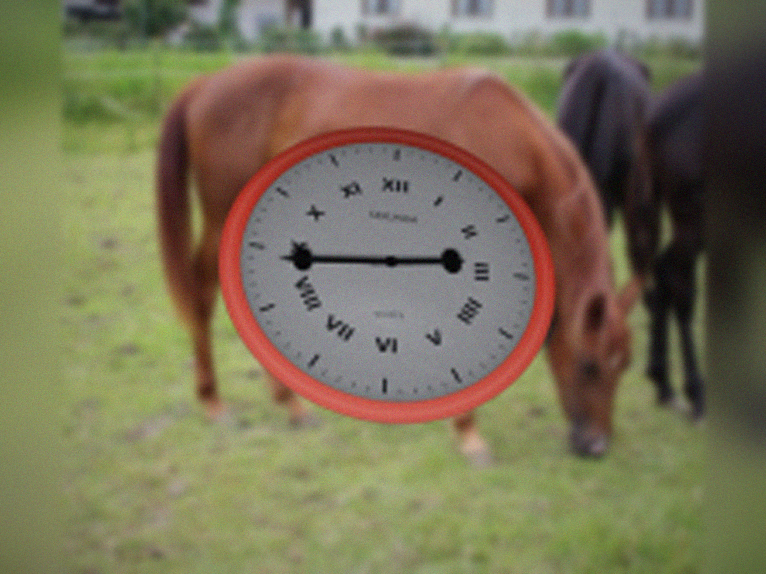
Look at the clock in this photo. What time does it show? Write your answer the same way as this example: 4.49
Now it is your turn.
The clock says 2.44
